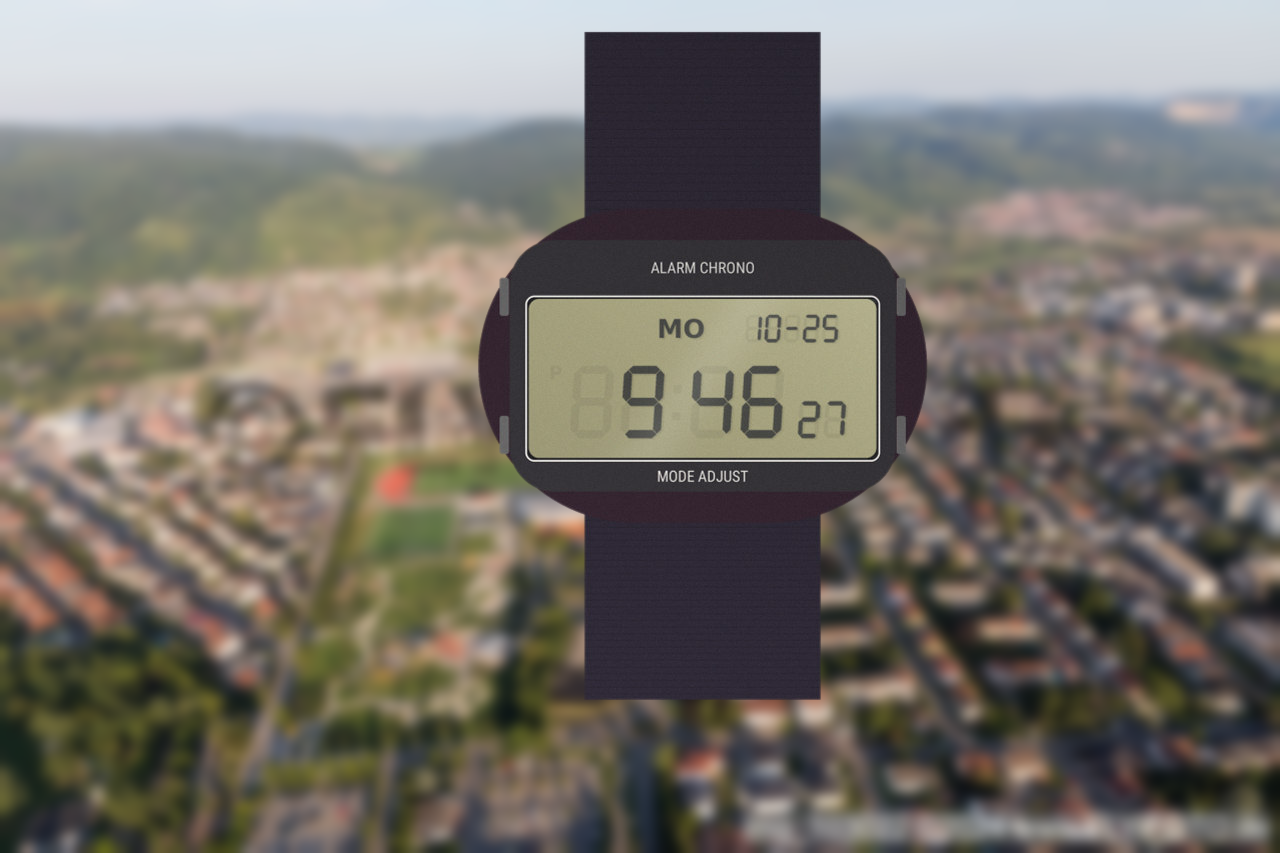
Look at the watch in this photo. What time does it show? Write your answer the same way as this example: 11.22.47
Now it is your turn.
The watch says 9.46.27
